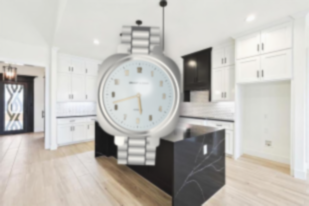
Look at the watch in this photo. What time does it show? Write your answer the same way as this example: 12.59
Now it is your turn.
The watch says 5.42
